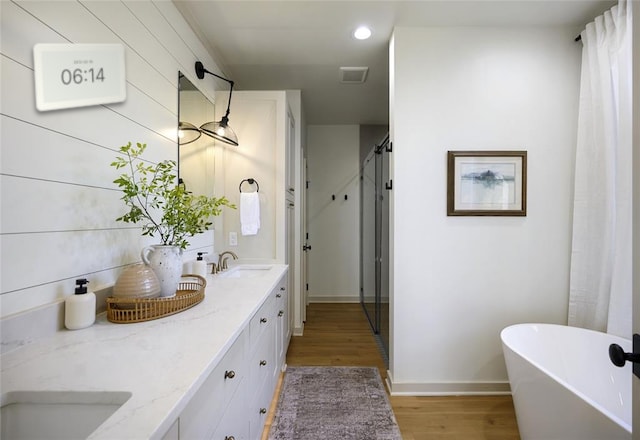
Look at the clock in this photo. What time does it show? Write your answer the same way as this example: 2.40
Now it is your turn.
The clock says 6.14
